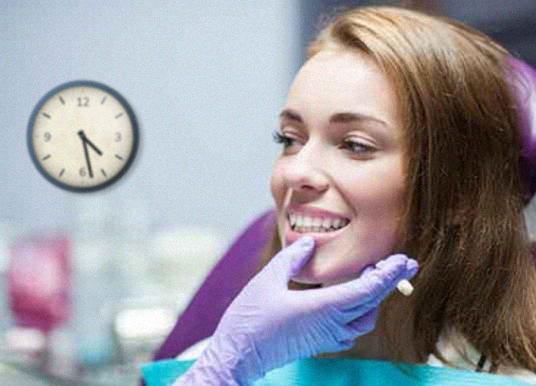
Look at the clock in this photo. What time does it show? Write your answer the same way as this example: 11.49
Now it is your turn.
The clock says 4.28
